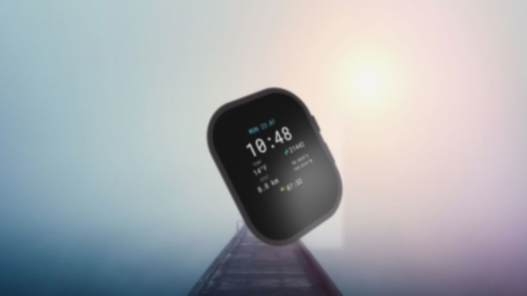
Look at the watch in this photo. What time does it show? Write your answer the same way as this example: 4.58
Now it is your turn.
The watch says 10.48
